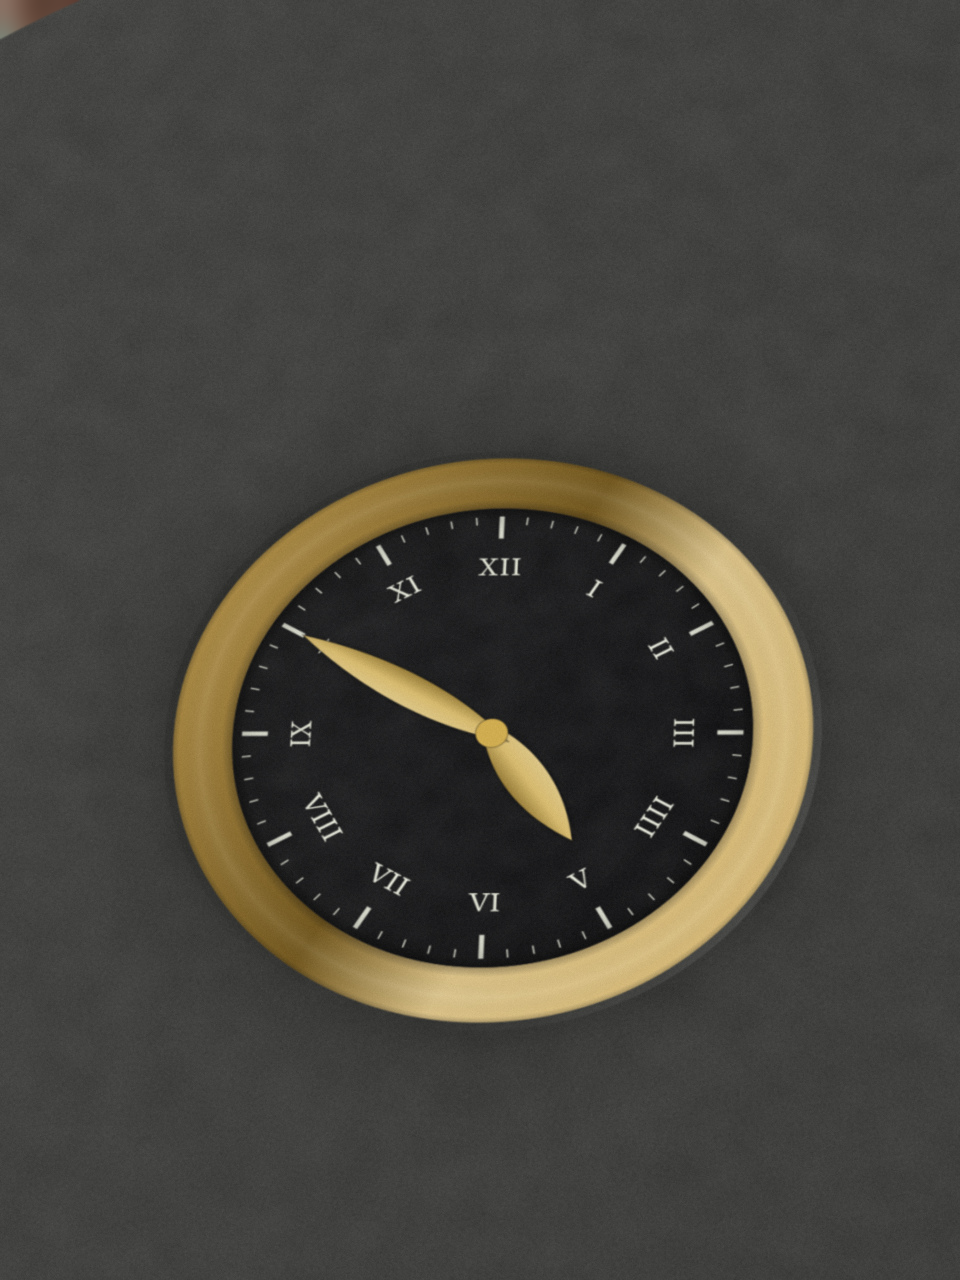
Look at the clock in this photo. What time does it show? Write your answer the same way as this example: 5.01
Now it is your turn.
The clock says 4.50
